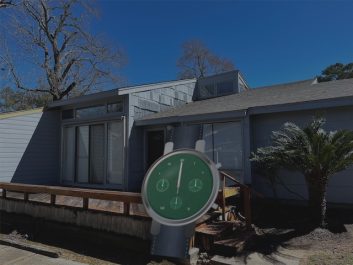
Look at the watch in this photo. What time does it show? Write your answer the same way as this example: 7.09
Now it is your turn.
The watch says 12.00
